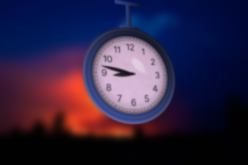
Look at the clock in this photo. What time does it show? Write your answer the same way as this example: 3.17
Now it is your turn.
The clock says 8.47
